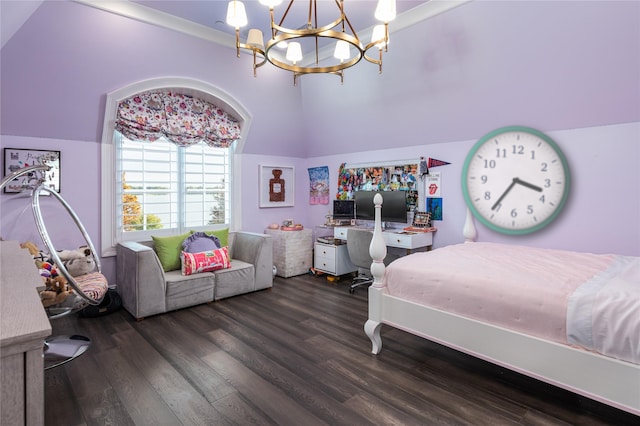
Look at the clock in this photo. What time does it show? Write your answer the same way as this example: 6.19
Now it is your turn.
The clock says 3.36
